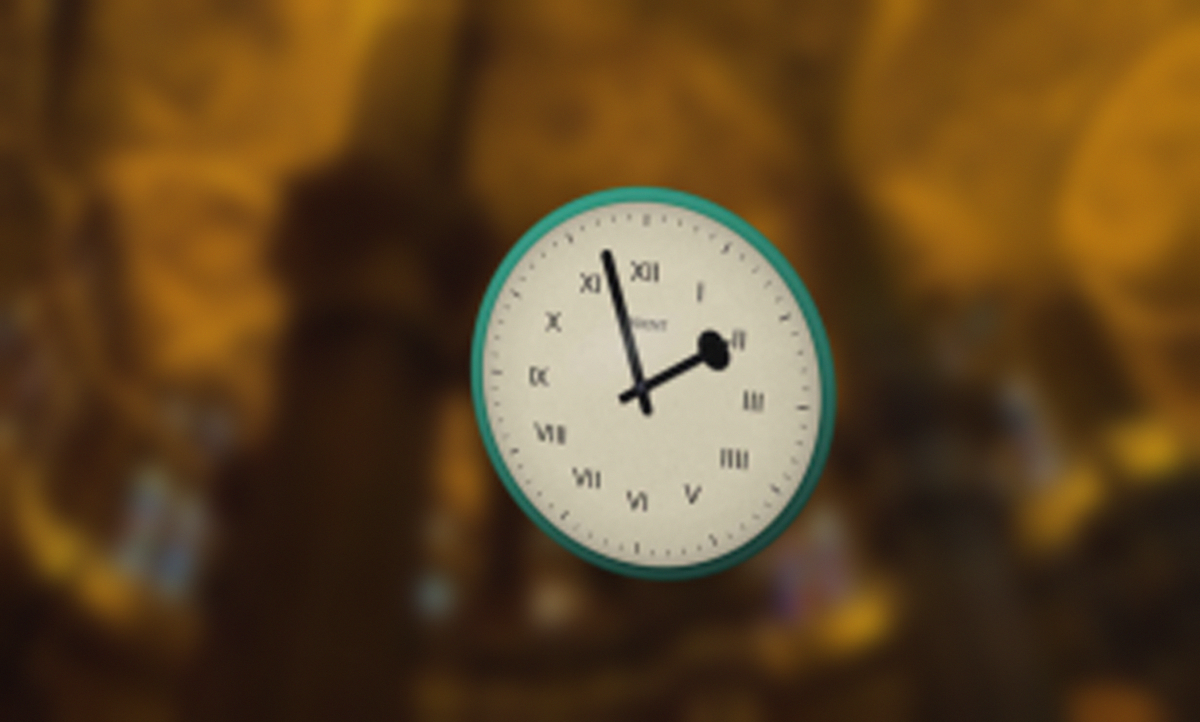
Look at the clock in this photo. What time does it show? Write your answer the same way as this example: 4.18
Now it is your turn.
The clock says 1.57
